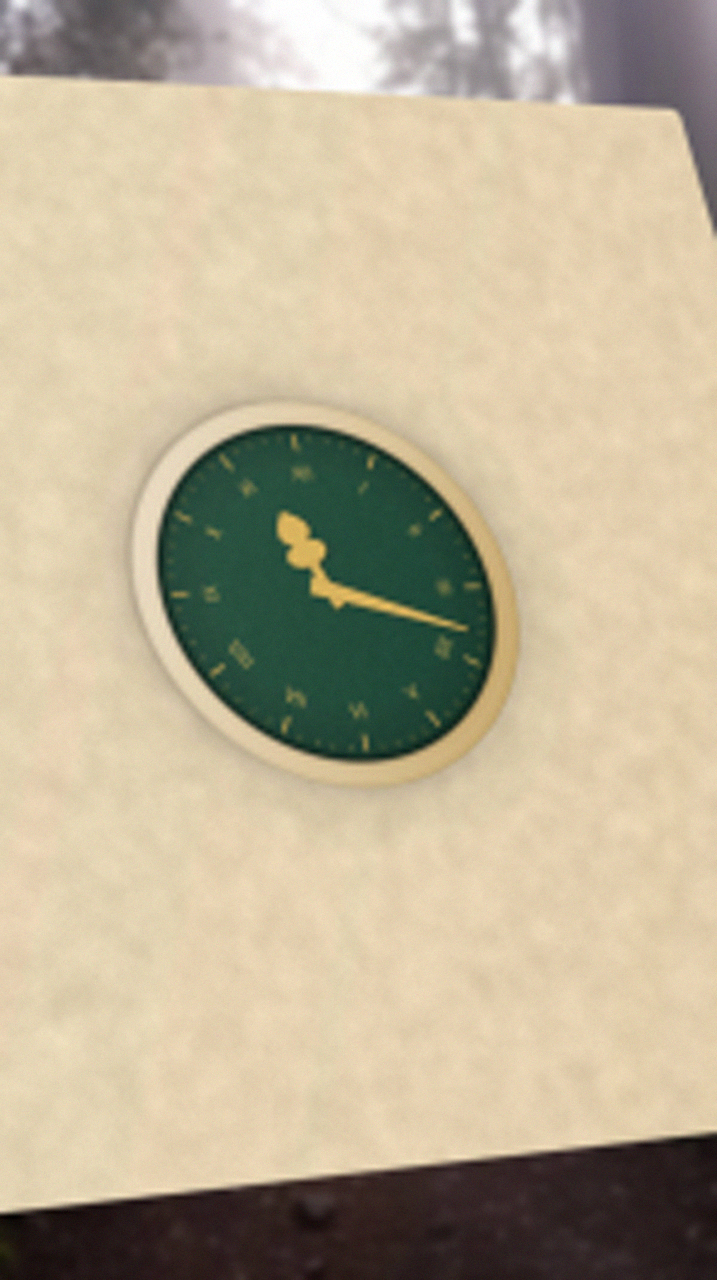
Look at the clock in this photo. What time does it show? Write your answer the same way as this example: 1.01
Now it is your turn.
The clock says 11.18
